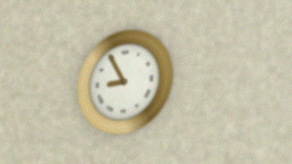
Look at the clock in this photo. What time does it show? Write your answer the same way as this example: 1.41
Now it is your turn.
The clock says 8.55
